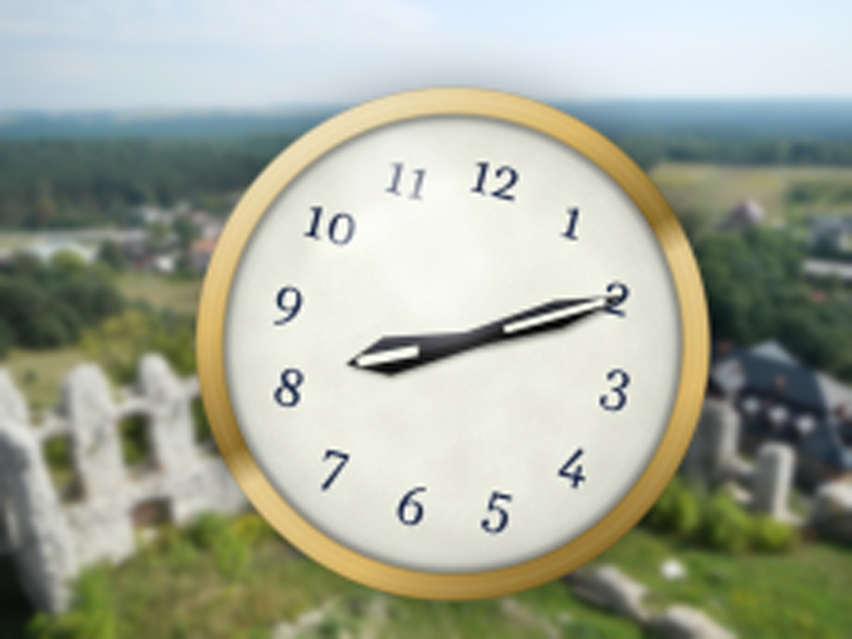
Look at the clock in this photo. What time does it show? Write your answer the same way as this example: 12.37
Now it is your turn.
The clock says 8.10
